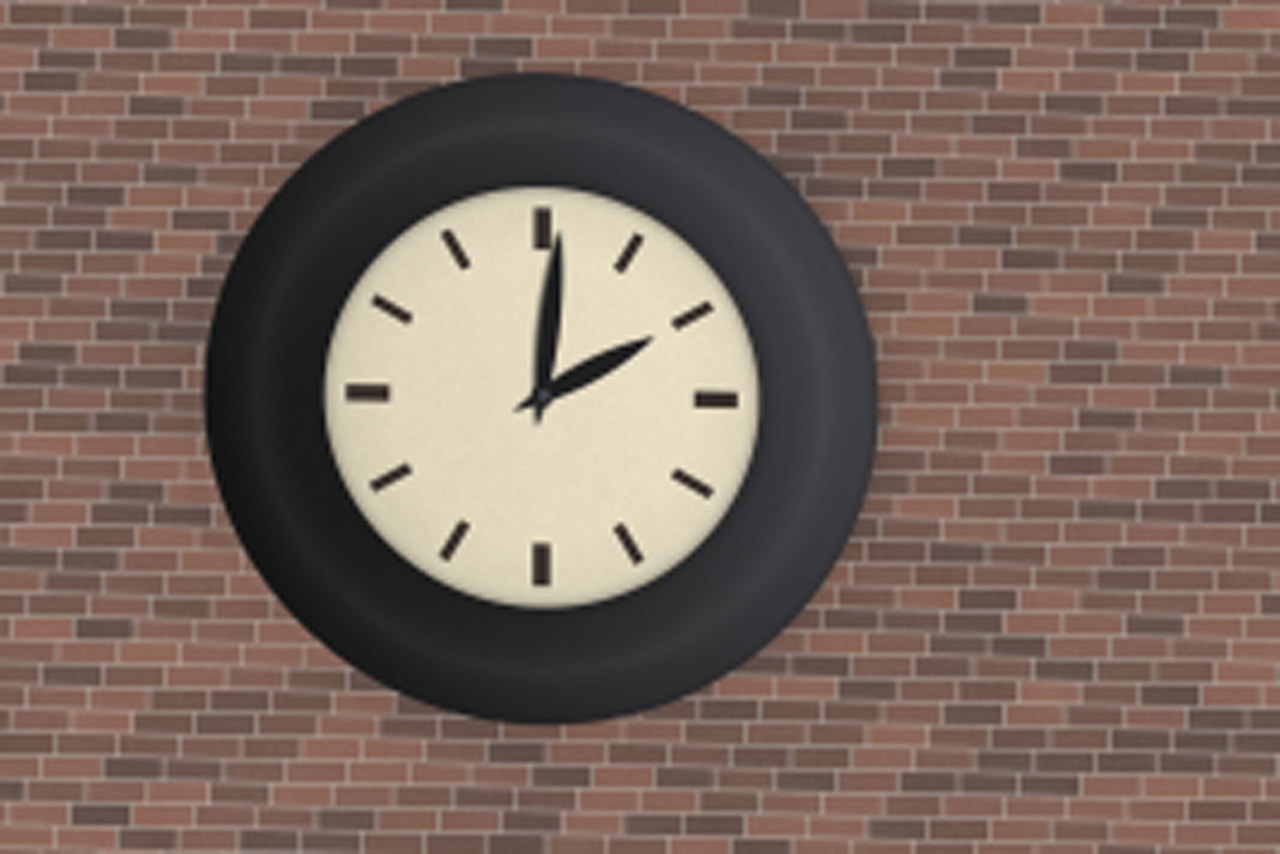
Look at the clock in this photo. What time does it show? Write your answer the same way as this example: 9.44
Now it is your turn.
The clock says 2.01
